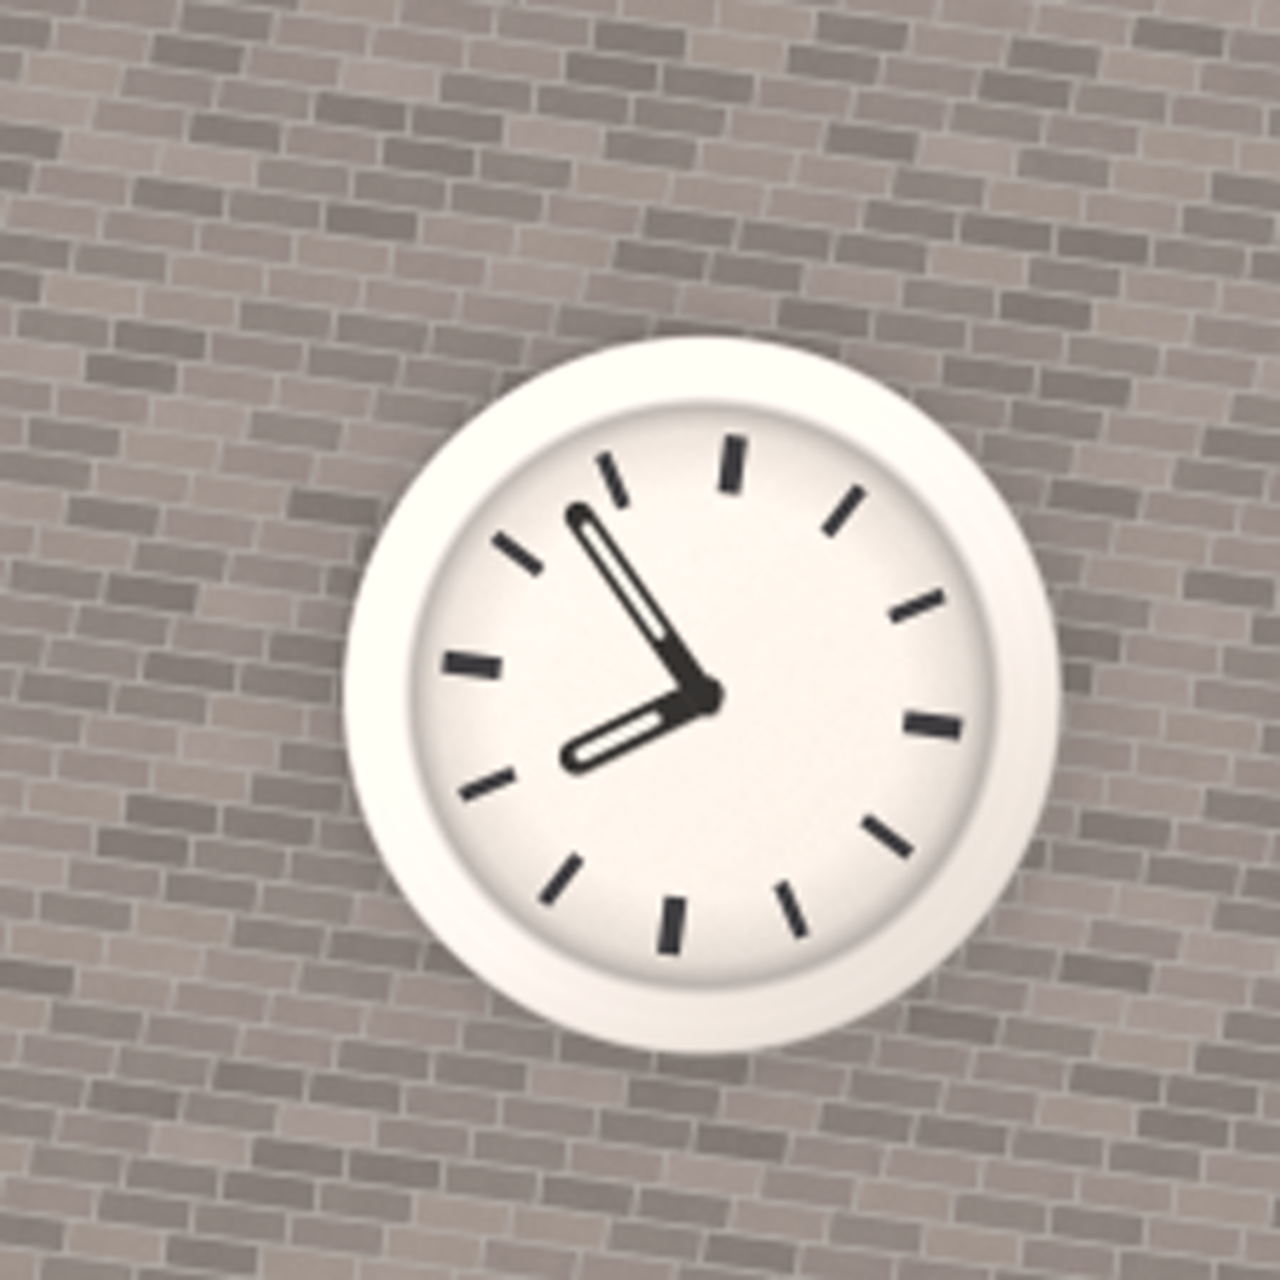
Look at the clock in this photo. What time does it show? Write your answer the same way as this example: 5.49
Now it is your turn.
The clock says 7.53
